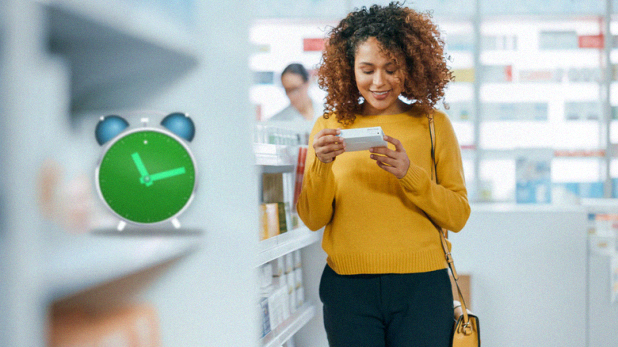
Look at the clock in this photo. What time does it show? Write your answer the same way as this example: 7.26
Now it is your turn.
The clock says 11.13
